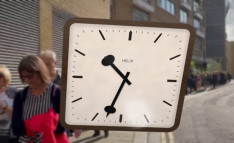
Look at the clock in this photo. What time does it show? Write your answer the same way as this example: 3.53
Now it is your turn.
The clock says 10.33
